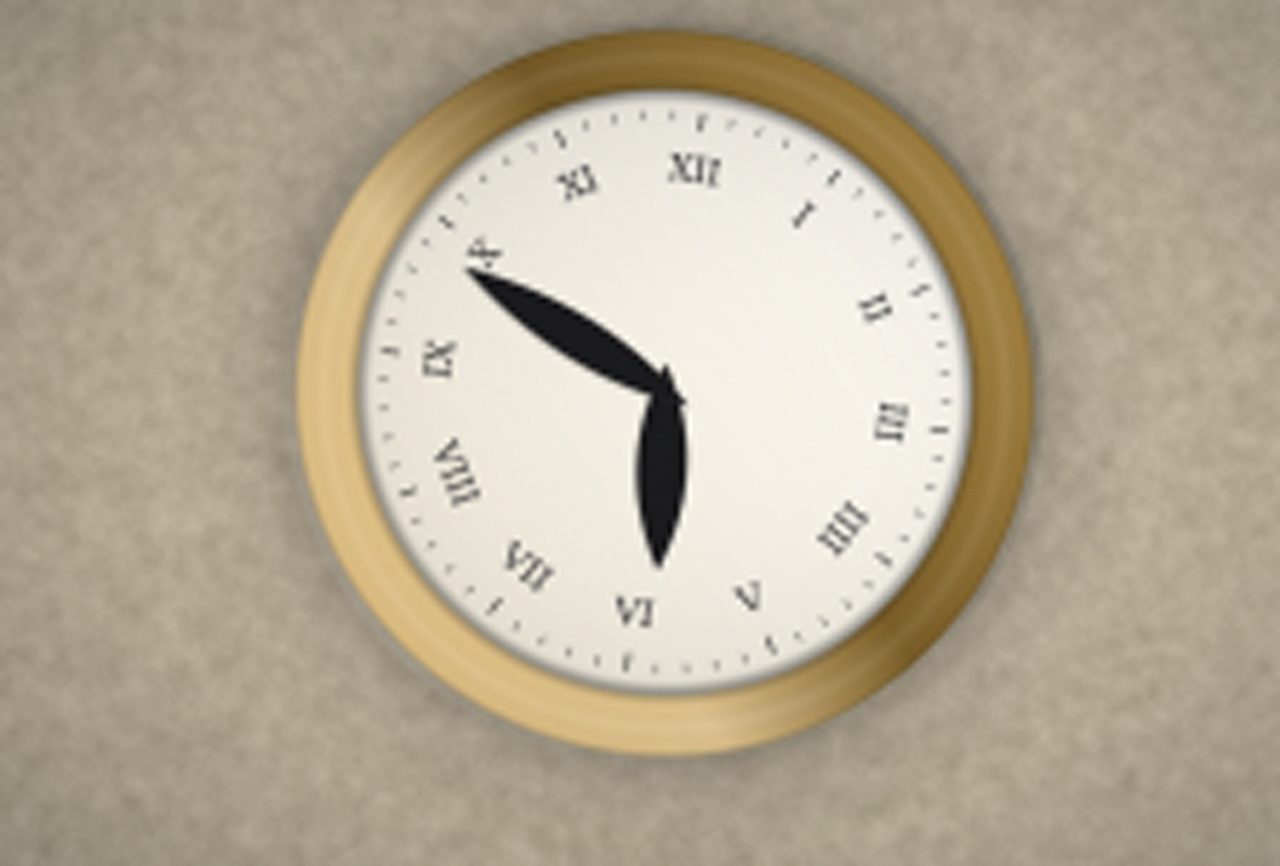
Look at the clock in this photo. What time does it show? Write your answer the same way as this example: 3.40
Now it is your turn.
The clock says 5.49
